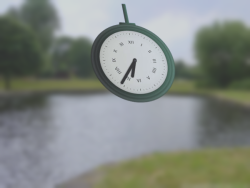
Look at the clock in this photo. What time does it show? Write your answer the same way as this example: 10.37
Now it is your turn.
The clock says 6.36
